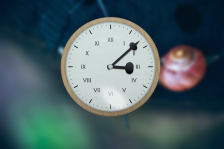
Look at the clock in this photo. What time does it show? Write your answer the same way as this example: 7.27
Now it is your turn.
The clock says 3.08
